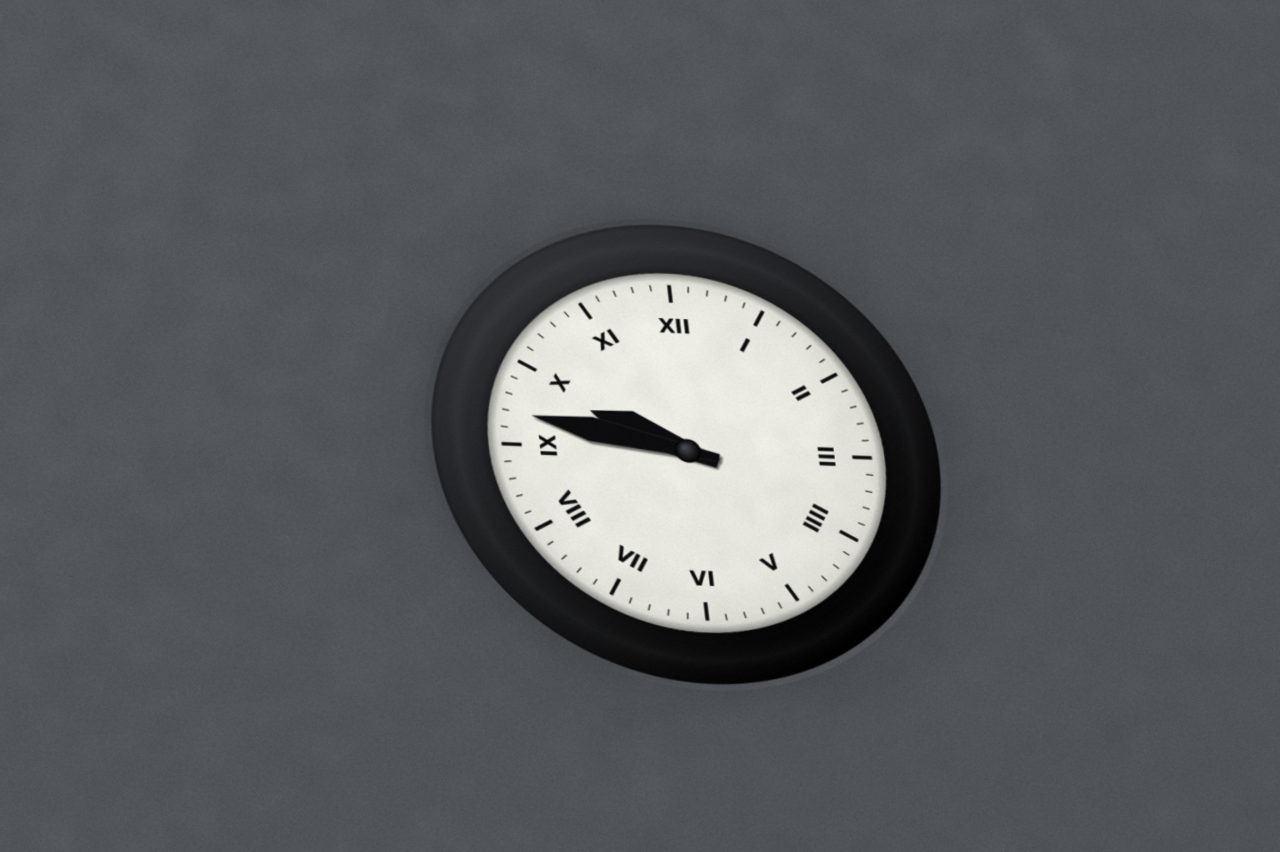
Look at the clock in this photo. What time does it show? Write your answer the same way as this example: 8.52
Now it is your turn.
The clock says 9.47
